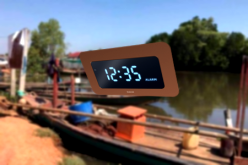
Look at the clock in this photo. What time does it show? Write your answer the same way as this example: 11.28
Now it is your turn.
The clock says 12.35
